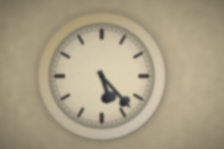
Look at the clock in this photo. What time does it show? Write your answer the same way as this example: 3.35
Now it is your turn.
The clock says 5.23
